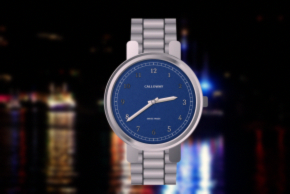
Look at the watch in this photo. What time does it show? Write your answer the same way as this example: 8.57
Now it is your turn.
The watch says 2.39
